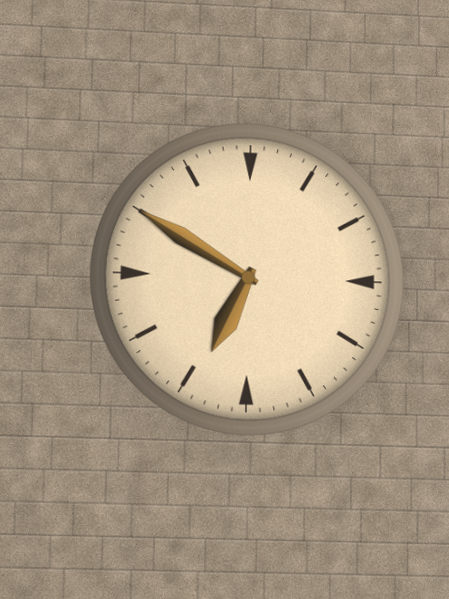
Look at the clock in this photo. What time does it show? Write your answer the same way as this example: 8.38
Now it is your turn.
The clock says 6.50
